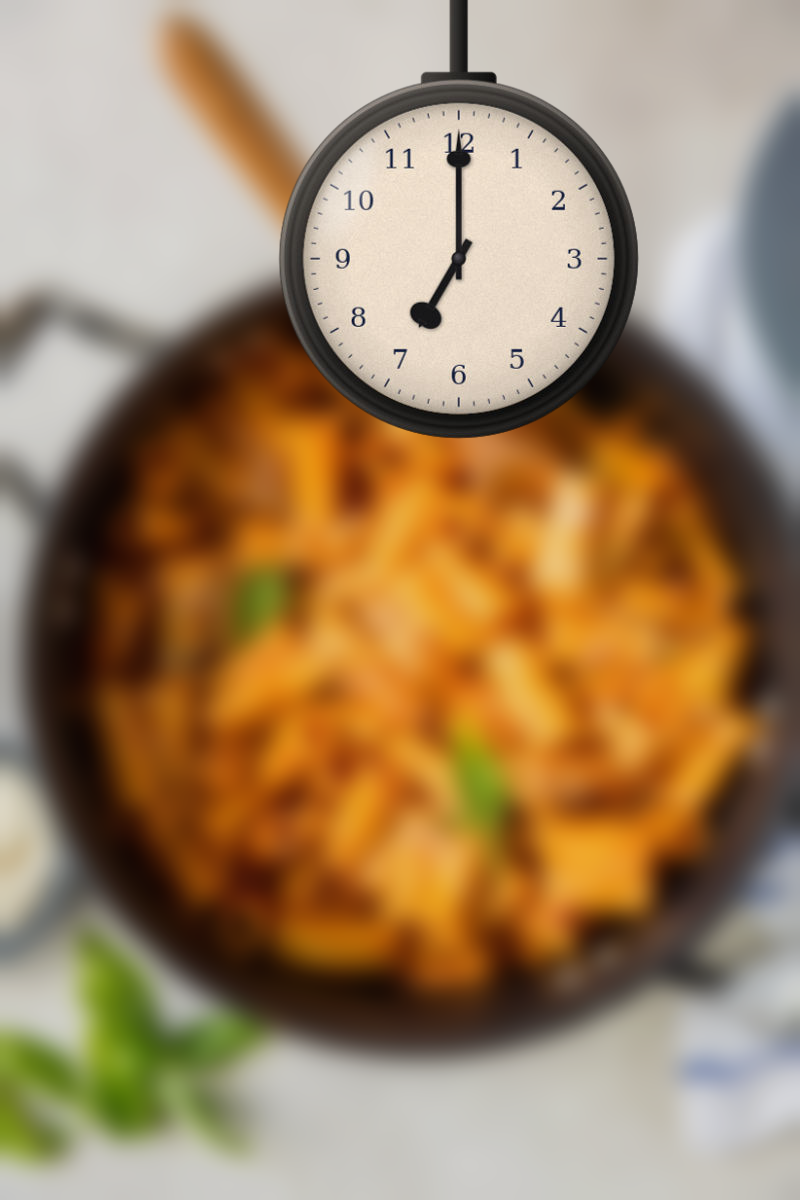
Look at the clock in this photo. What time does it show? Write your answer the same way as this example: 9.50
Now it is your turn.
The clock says 7.00
